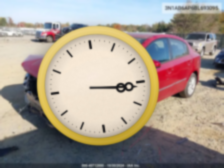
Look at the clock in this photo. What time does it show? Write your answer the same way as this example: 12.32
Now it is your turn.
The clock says 3.16
